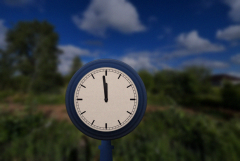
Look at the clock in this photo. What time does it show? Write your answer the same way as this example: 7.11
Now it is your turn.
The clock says 11.59
